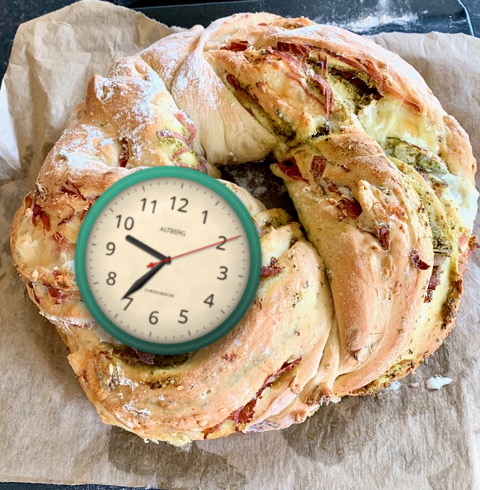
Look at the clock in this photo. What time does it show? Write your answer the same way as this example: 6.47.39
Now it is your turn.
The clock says 9.36.10
